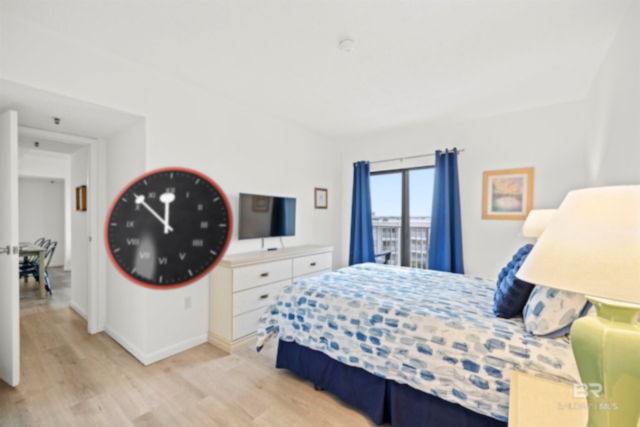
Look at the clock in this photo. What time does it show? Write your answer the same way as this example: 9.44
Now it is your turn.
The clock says 11.52
